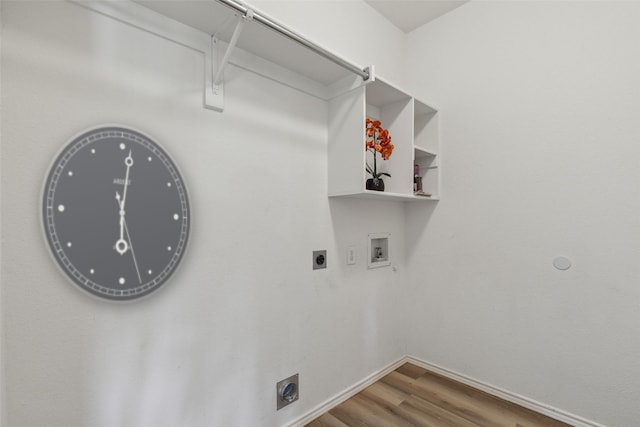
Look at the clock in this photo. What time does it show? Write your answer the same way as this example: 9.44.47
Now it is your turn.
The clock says 6.01.27
